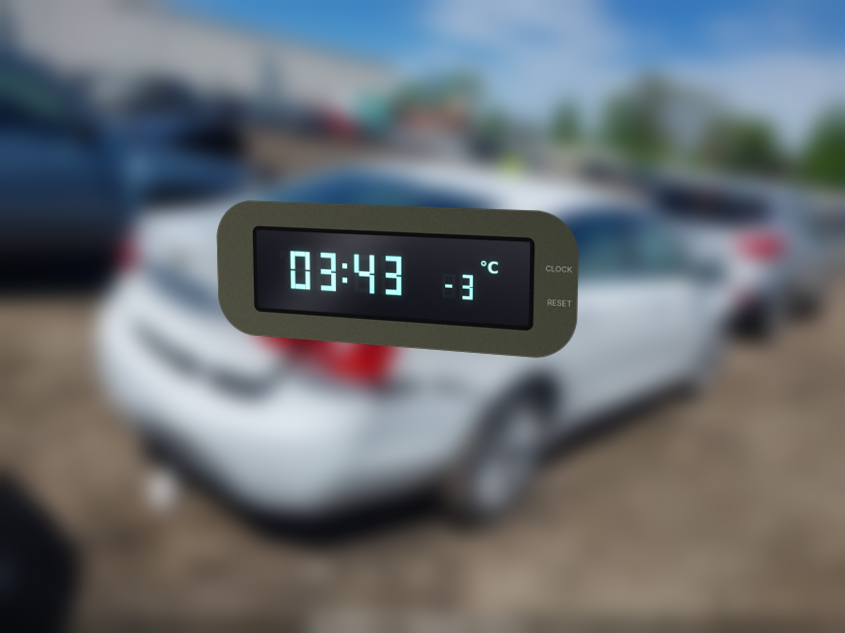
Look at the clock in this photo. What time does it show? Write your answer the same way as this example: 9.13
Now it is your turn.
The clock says 3.43
